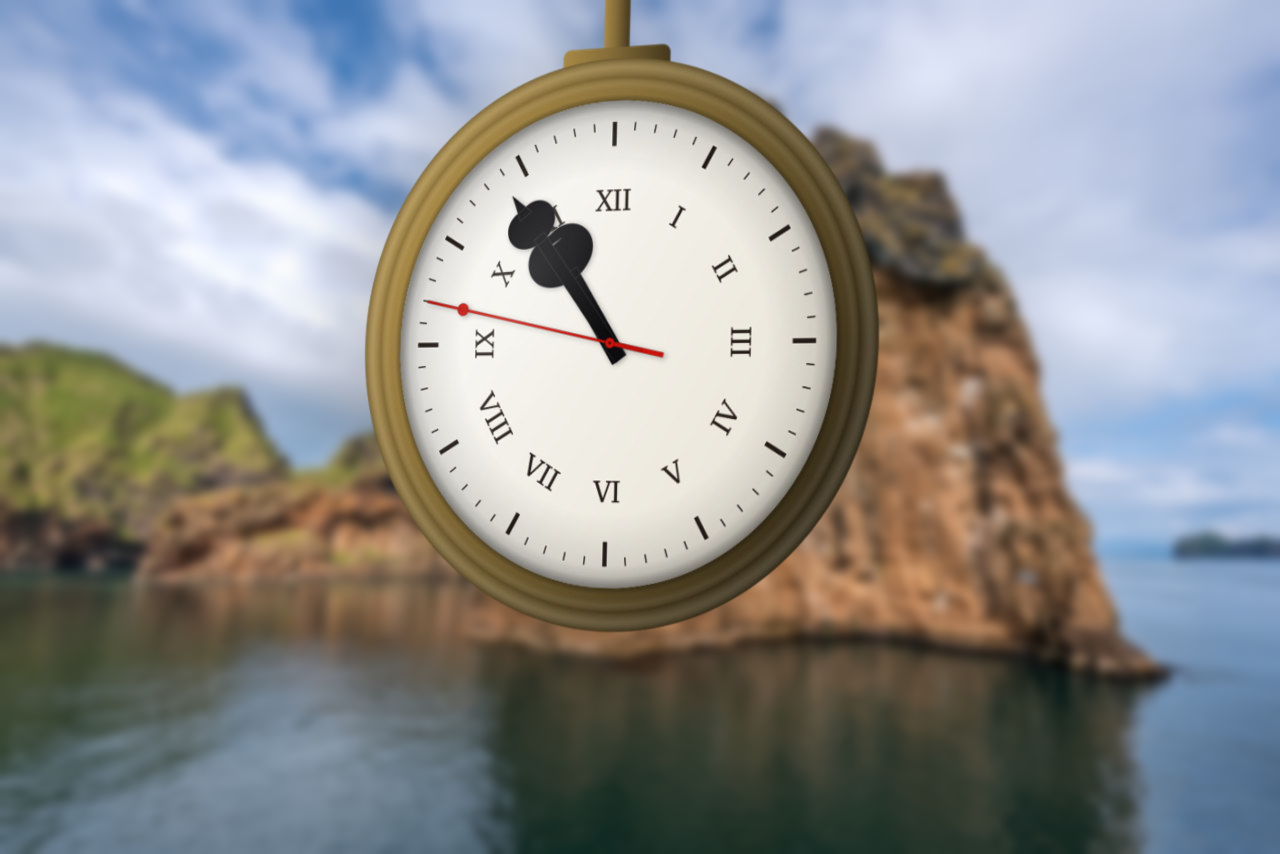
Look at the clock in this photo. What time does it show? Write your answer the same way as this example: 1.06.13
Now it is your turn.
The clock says 10.53.47
